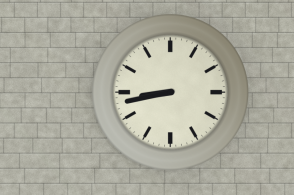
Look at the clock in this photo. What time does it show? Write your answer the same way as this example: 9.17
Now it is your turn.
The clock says 8.43
